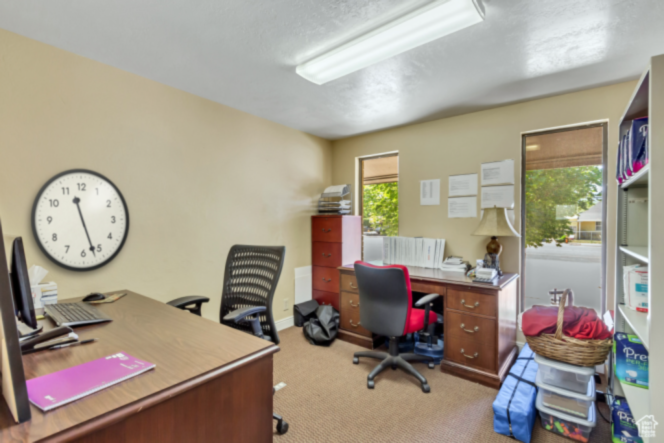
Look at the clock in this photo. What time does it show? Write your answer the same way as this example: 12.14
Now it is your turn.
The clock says 11.27
